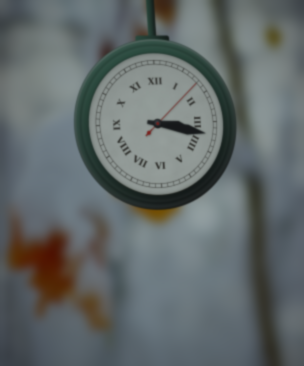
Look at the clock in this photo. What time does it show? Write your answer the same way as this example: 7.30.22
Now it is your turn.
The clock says 3.17.08
